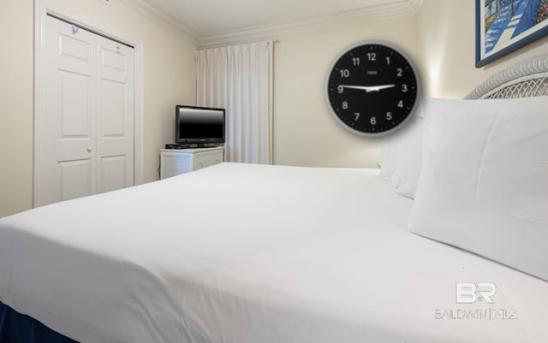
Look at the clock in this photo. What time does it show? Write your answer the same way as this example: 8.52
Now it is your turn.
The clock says 2.46
